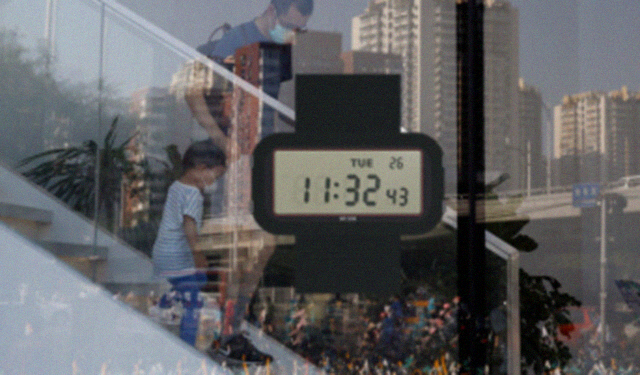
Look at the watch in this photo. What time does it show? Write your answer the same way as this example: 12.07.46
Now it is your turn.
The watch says 11.32.43
